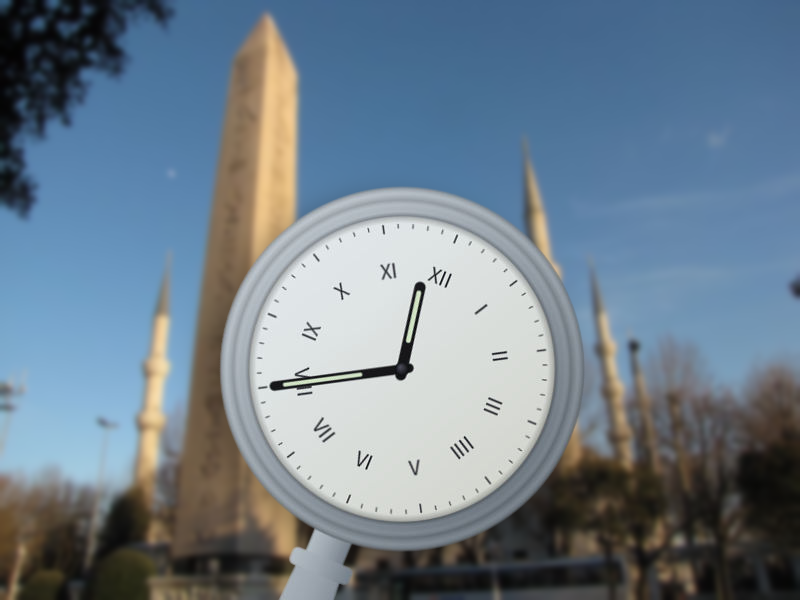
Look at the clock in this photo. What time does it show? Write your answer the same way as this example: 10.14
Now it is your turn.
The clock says 11.40
